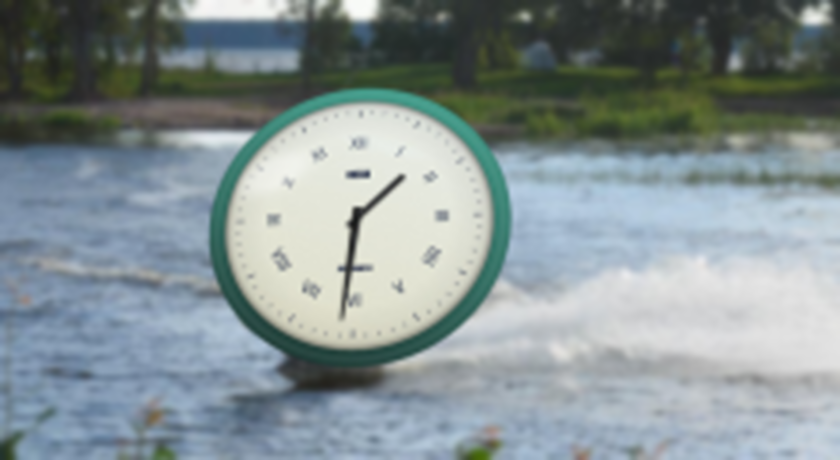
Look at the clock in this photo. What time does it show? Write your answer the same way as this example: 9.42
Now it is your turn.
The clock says 1.31
